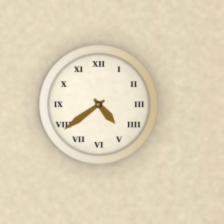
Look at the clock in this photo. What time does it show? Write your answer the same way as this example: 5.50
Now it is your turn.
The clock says 4.39
